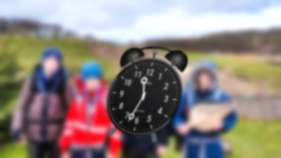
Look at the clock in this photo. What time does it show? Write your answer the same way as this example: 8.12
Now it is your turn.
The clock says 11.33
